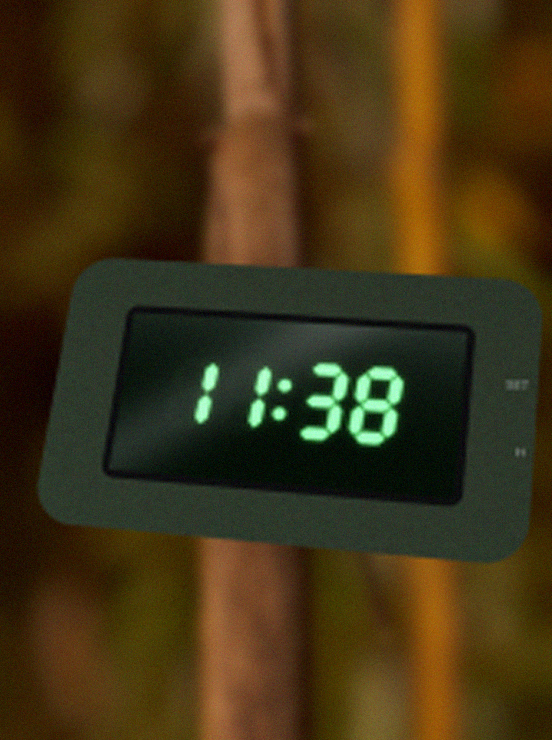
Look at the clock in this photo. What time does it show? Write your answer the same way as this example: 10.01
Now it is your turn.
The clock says 11.38
